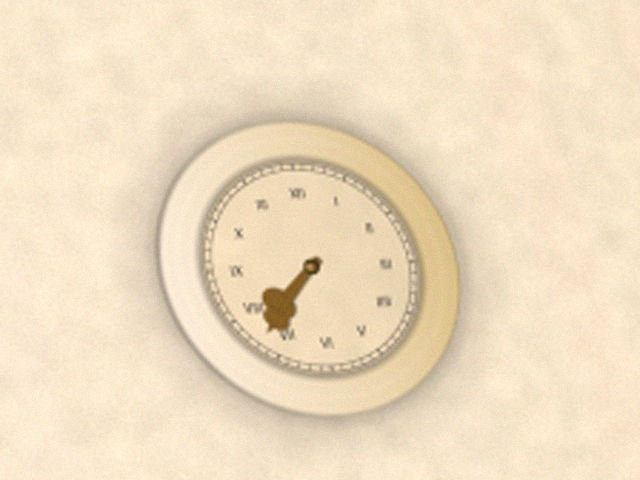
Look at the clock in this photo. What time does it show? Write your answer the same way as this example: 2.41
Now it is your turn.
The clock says 7.37
